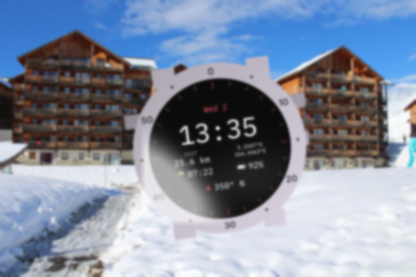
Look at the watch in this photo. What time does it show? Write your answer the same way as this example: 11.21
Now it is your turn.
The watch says 13.35
